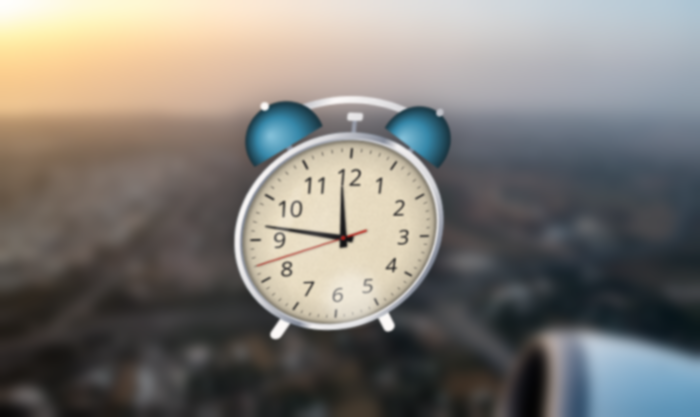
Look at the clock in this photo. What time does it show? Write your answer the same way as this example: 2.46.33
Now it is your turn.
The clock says 11.46.42
